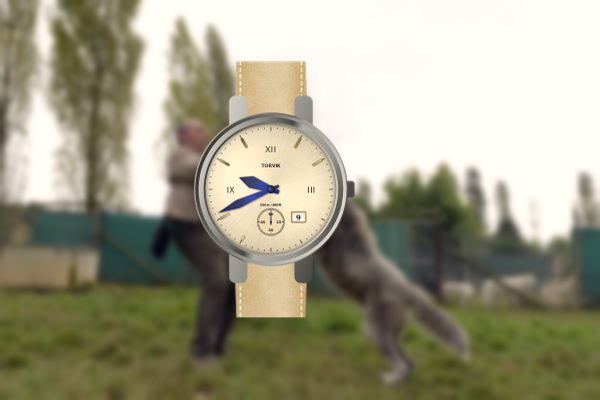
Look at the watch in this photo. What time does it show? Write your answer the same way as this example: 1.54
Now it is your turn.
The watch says 9.41
